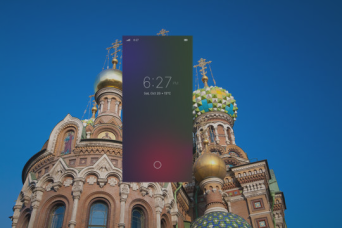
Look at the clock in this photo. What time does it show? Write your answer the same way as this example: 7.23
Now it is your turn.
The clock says 6.27
